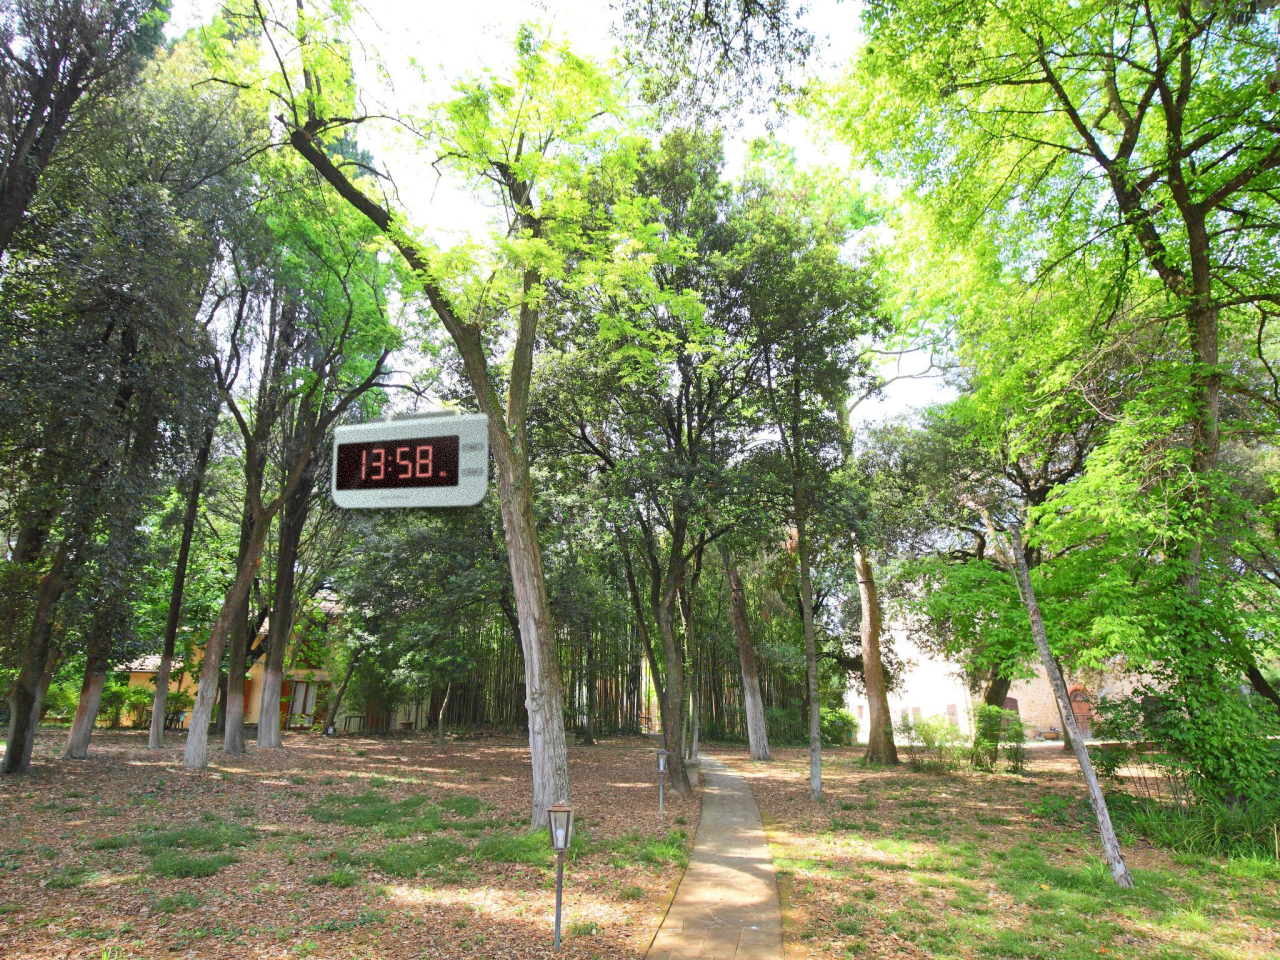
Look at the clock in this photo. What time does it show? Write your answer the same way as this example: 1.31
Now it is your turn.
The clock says 13.58
